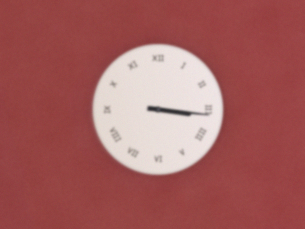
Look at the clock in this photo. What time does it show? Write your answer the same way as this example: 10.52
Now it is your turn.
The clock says 3.16
